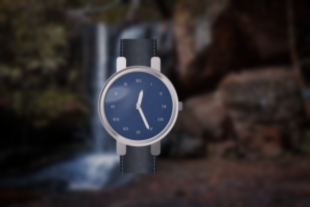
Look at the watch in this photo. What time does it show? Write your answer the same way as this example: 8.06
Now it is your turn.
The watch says 12.26
